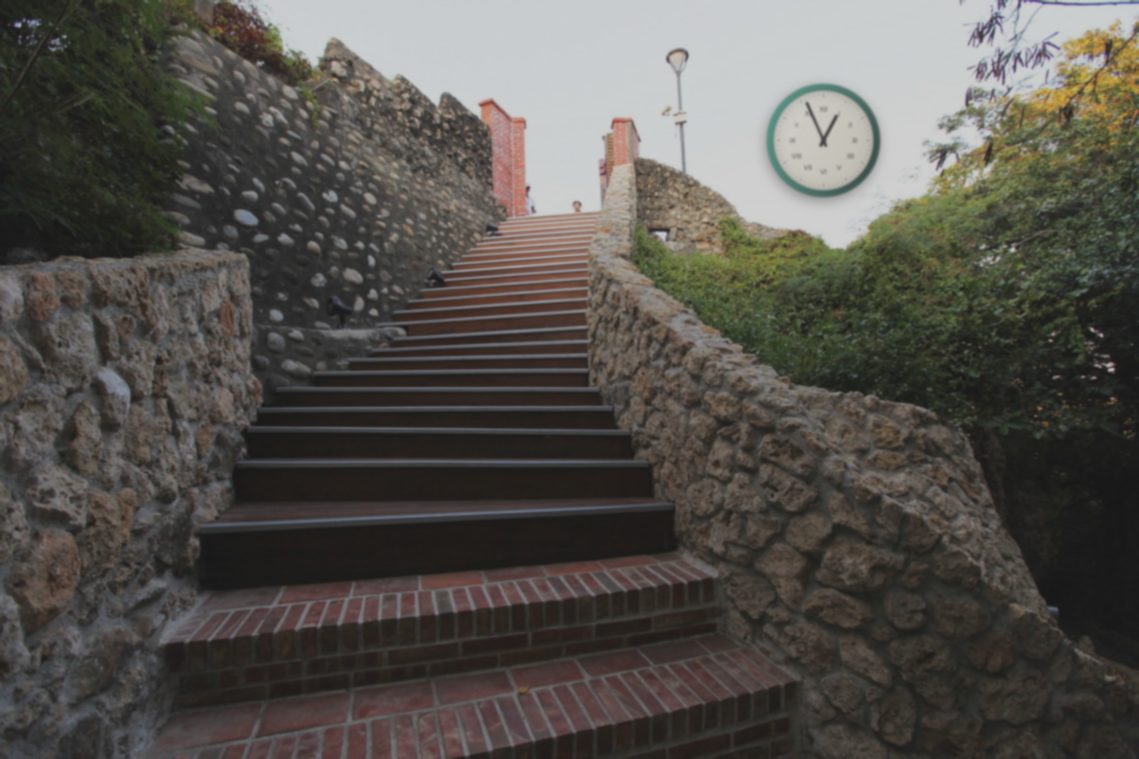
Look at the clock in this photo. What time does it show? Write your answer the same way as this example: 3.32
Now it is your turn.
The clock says 12.56
